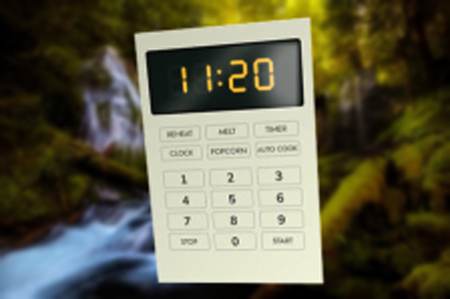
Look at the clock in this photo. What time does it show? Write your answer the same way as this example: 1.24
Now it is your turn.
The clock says 11.20
